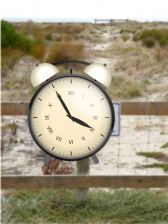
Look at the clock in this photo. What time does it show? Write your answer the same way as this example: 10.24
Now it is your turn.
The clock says 3.55
